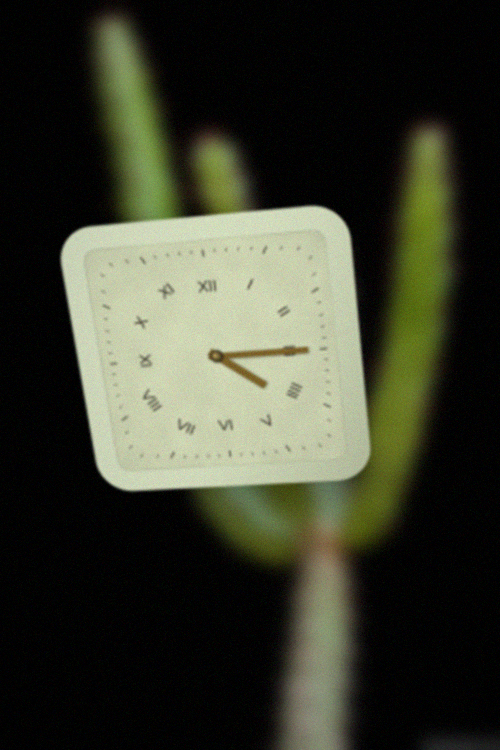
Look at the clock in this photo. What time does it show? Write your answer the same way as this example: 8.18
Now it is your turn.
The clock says 4.15
